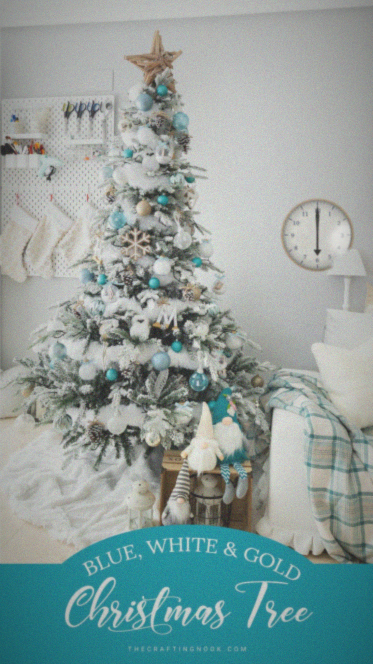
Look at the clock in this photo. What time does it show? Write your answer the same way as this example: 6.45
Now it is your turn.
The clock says 6.00
